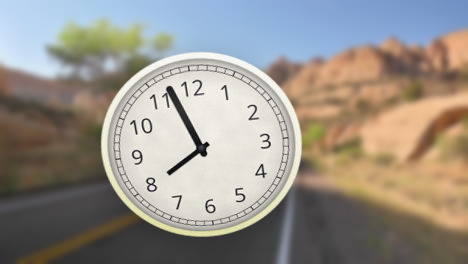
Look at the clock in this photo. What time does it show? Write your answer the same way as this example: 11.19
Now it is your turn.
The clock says 7.57
